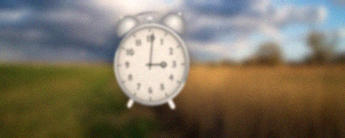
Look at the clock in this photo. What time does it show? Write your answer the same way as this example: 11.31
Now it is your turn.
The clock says 3.01
